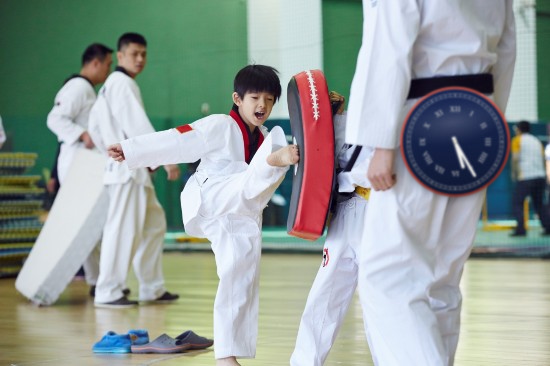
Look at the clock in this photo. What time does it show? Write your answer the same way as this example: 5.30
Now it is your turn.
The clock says 5.25
